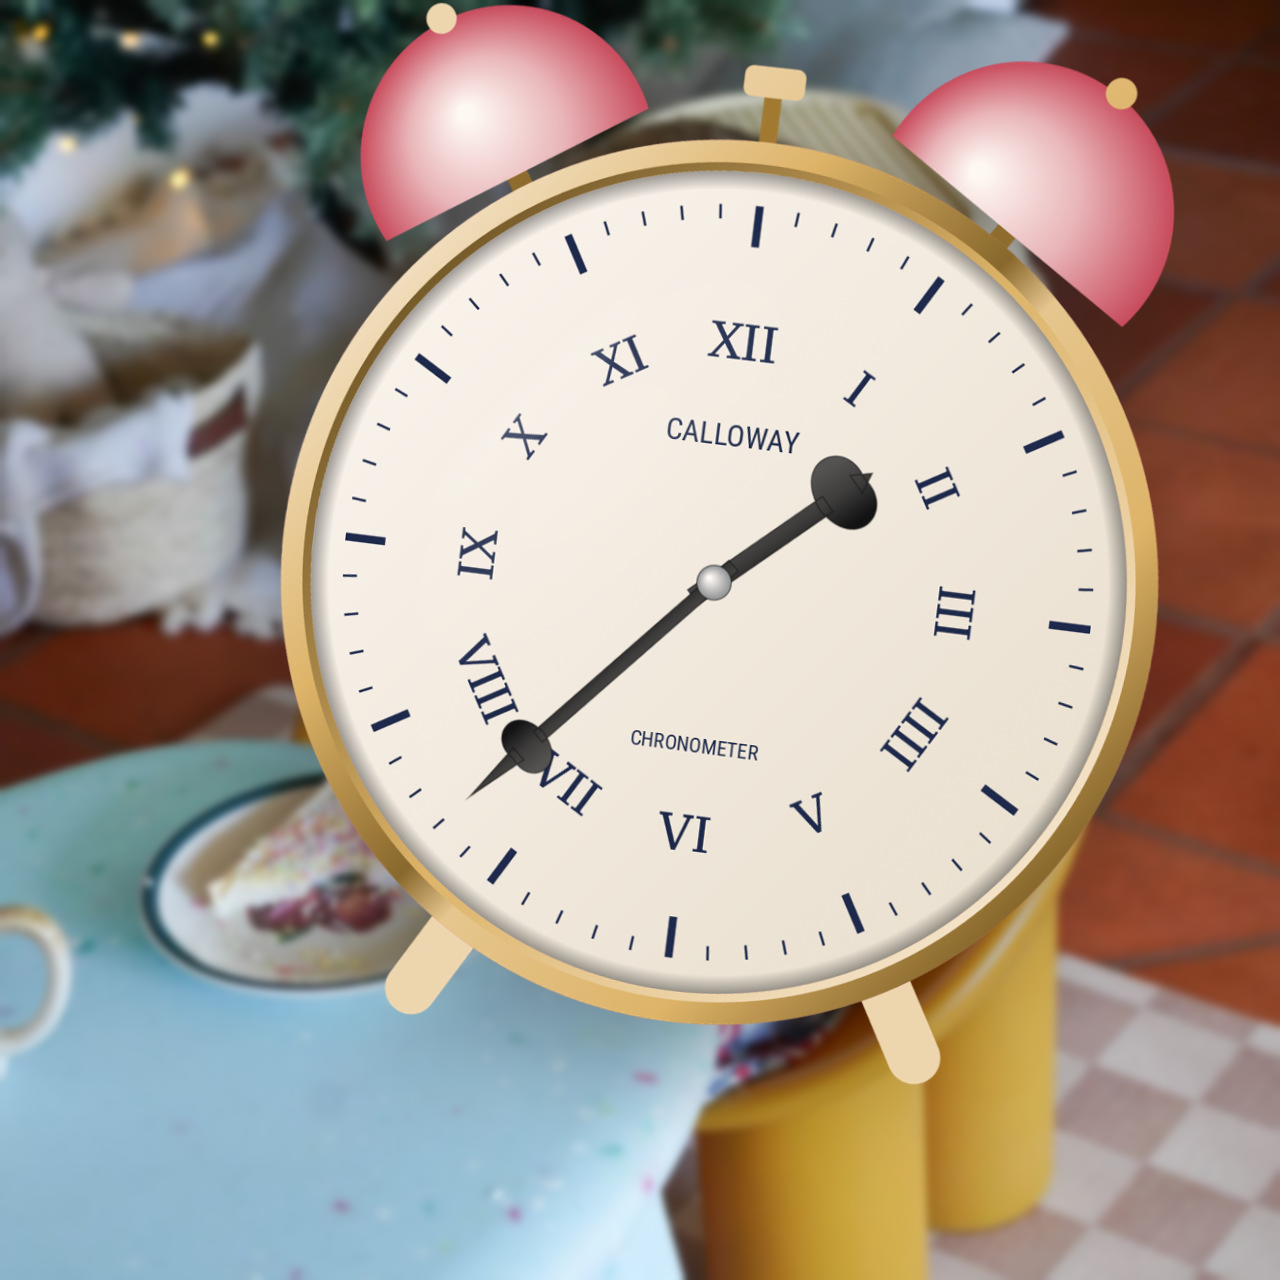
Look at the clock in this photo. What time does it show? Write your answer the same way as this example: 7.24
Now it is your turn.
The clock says 1.37
